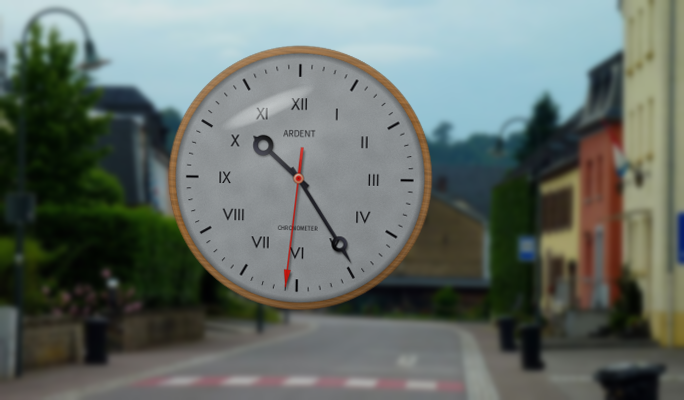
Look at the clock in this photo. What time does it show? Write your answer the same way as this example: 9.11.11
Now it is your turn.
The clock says 10.24.31
